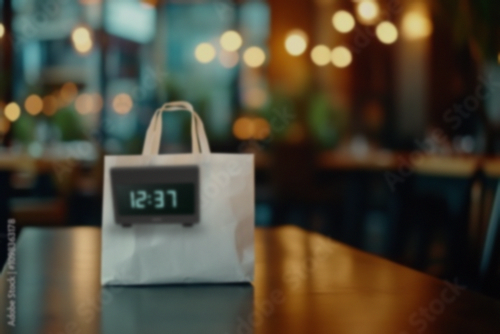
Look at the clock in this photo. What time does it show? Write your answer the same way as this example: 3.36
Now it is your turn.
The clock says 12.37
